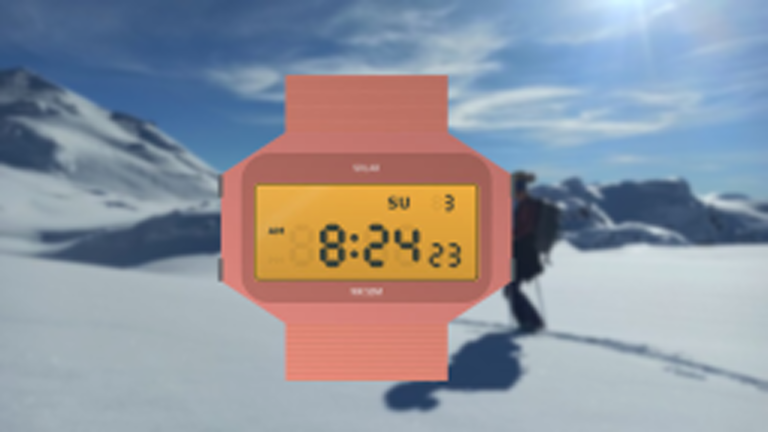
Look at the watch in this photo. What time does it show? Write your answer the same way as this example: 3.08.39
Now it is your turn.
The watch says 8.24.23
